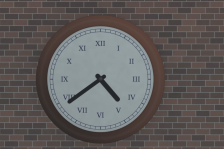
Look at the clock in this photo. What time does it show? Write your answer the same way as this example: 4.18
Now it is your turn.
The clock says 4.39
